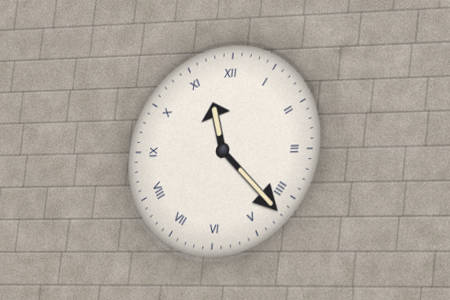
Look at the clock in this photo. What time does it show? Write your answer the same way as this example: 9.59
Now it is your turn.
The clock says 11.22
